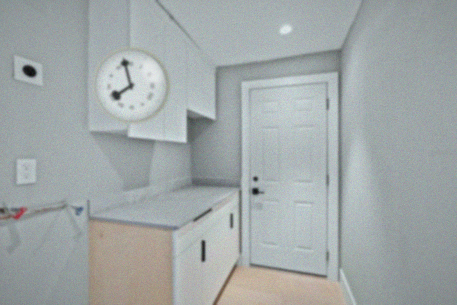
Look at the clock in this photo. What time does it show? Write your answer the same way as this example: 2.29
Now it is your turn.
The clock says 7.58
